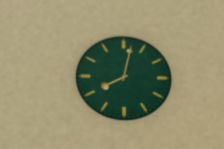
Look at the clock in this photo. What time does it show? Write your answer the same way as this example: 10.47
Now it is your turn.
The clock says 8.02
